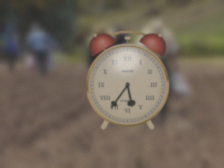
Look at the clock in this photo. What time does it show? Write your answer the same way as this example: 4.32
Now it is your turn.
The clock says 5.36
